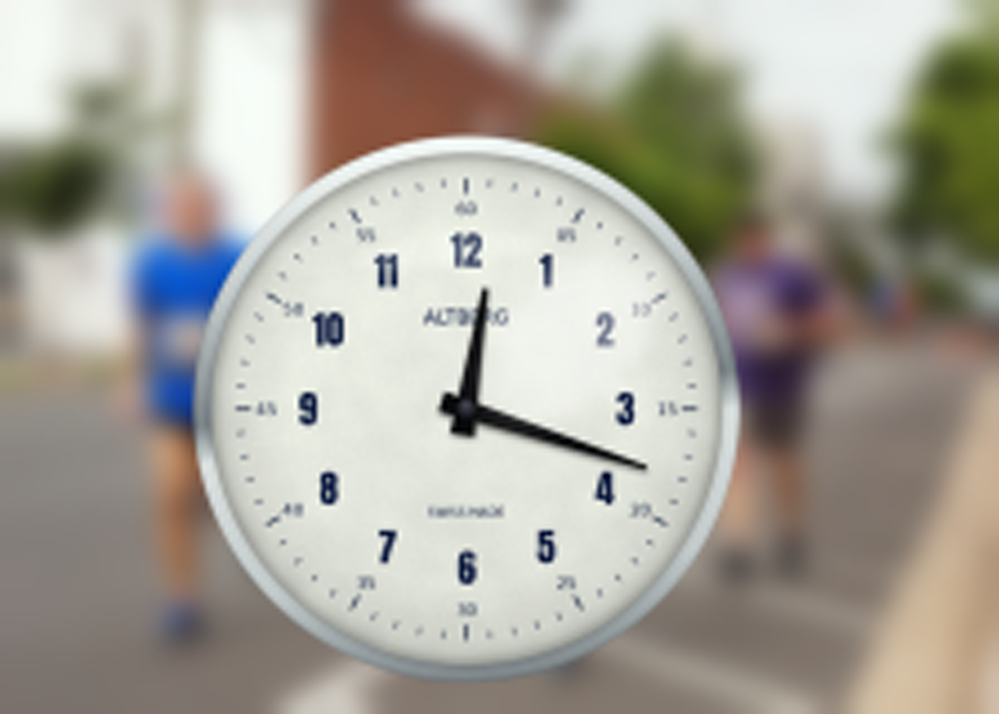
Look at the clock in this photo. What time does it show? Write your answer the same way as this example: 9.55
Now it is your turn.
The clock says 12.18
